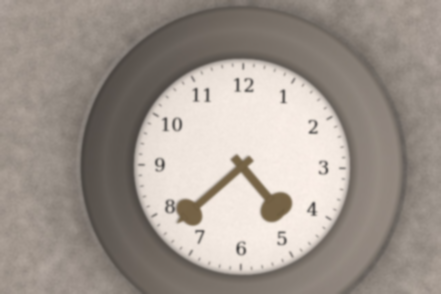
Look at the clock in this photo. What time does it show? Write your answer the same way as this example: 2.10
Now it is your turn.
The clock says 4.38
